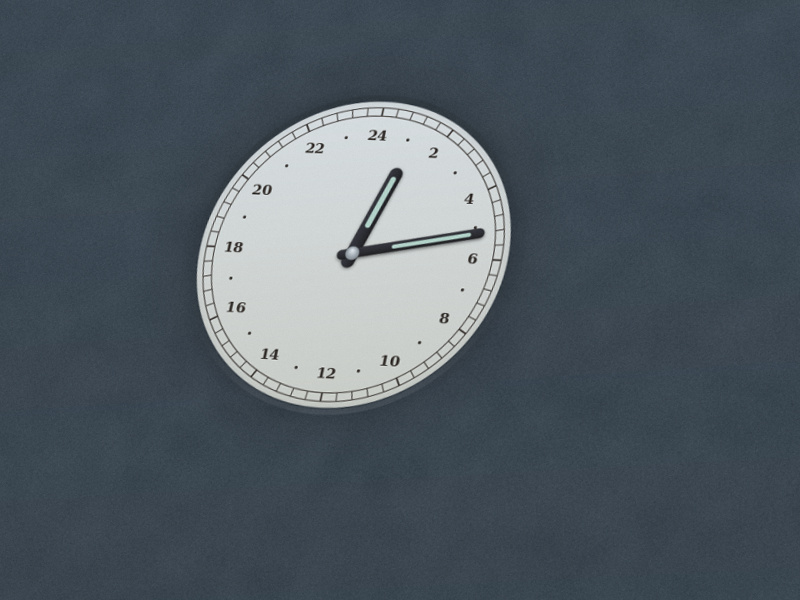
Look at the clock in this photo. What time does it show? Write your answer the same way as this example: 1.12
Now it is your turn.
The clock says 1.13
